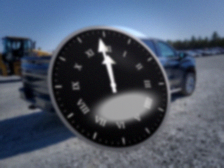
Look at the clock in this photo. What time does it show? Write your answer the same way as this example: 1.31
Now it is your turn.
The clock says 11.59
